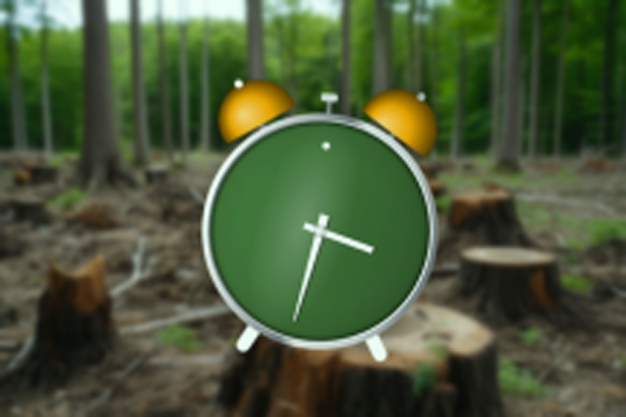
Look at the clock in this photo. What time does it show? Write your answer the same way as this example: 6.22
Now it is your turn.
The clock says 3.32
